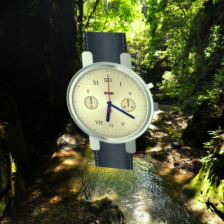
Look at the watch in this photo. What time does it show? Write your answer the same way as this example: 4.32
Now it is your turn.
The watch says 6.20
